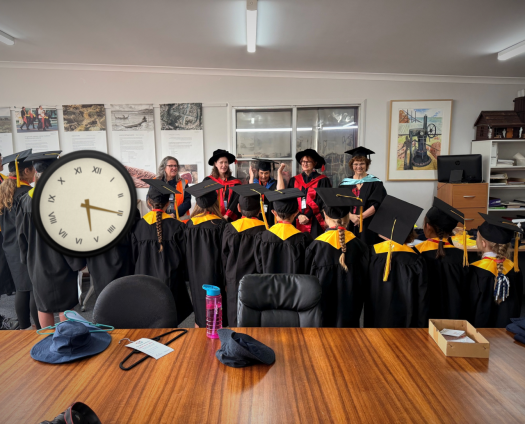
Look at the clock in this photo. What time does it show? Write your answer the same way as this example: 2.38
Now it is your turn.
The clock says 5.15
